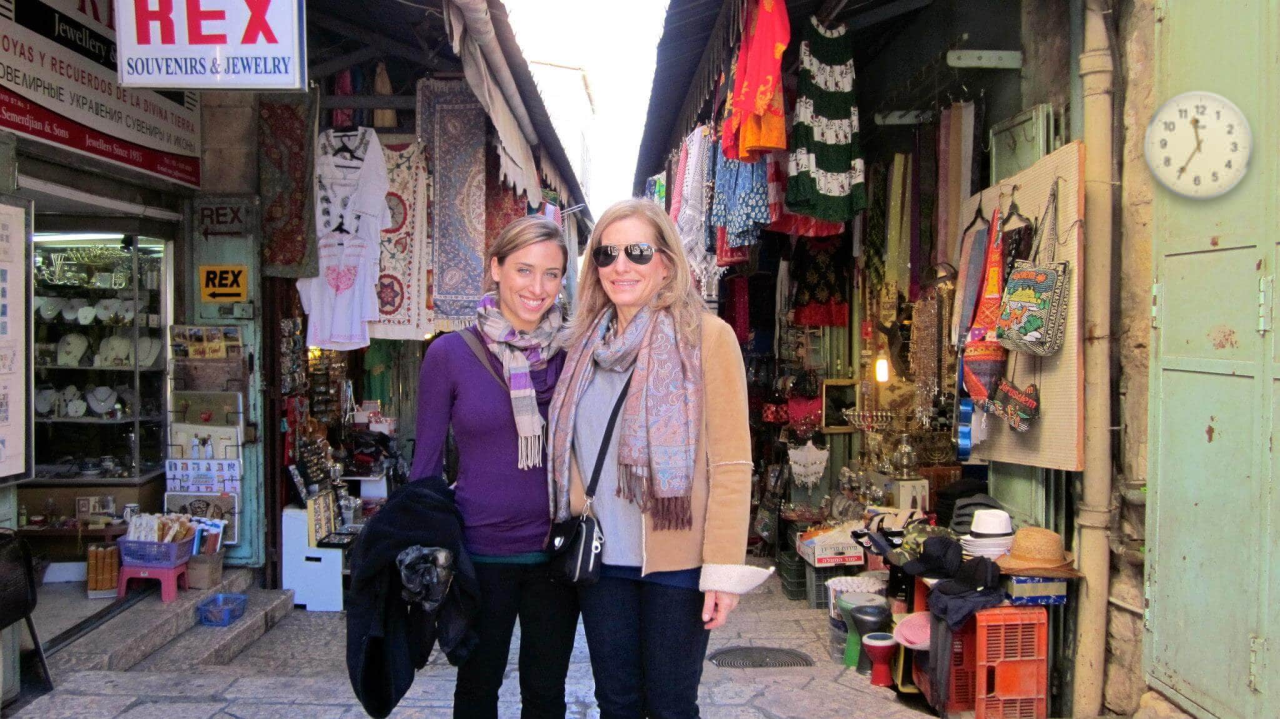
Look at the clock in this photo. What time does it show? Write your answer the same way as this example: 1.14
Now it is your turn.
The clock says 11.35
